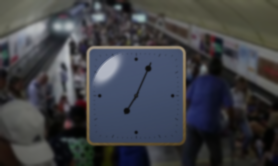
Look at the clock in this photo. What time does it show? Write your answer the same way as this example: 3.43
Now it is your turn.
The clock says 7.04
